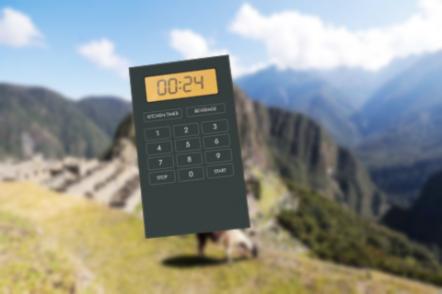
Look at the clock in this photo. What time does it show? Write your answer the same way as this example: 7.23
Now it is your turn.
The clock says 0.24
